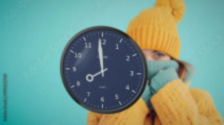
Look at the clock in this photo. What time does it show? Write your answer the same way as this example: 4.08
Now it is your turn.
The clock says 7.59
